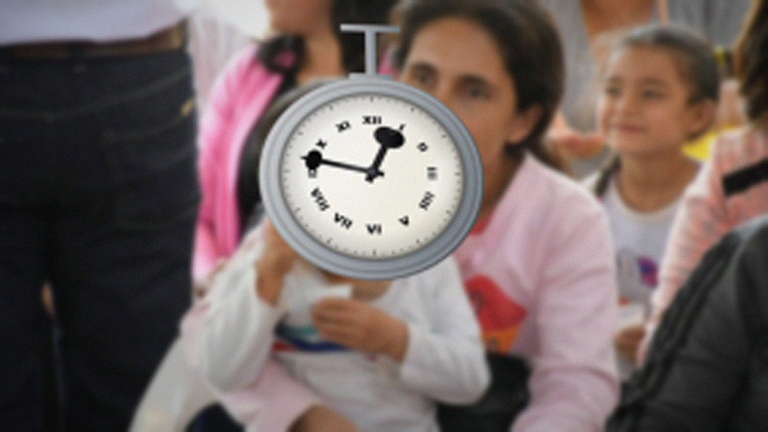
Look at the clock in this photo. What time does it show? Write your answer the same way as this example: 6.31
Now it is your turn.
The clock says 12.47
